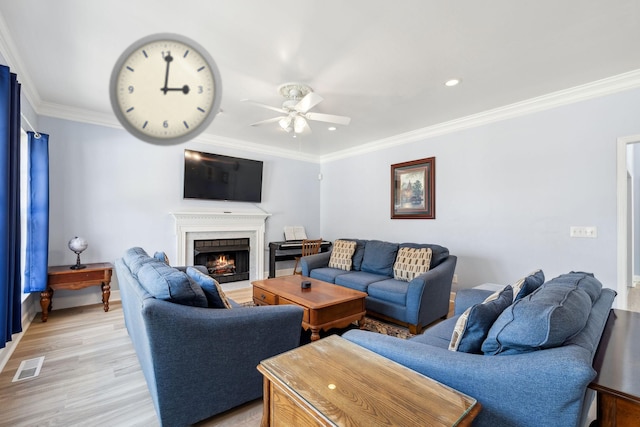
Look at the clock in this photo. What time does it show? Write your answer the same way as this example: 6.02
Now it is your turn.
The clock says 3.01
